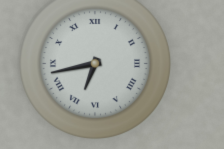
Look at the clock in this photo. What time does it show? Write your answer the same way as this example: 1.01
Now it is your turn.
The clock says 6.43
